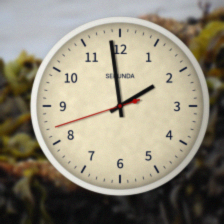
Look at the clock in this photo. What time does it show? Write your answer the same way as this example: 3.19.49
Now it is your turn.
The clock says 1.58.42
